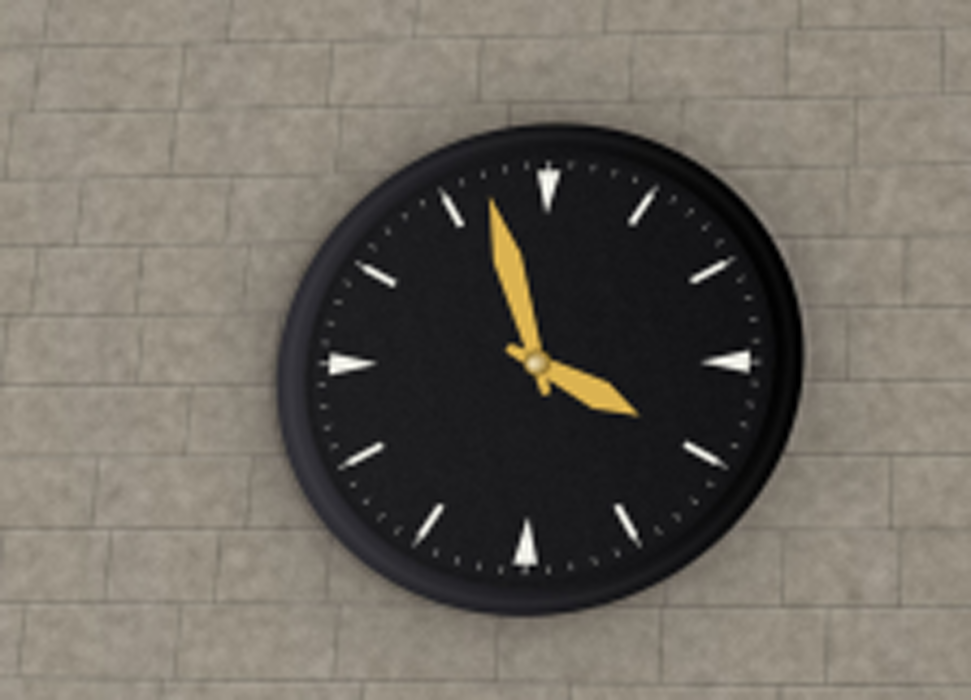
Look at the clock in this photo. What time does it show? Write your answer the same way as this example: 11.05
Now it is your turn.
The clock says 3.57
